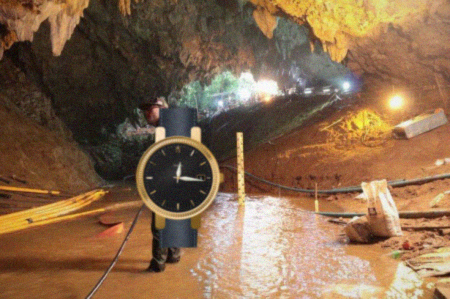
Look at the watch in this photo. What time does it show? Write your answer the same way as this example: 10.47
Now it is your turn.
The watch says 12.16
